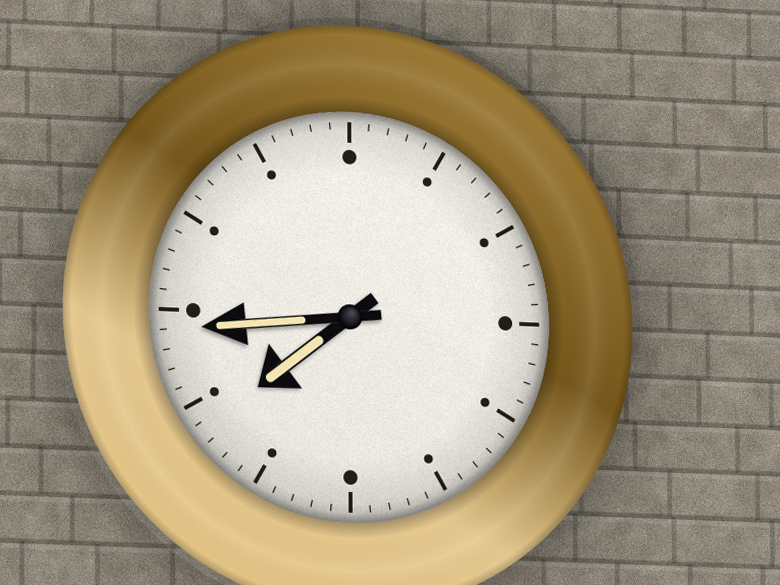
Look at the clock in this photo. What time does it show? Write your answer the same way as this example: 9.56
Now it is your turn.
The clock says 7.44
